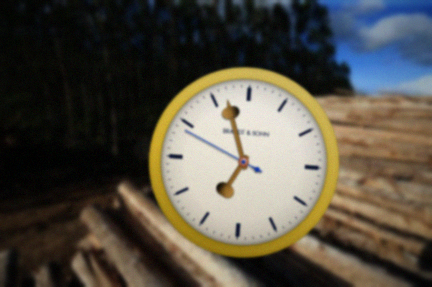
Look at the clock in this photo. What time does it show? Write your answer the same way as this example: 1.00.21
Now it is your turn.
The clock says 6.56.49
